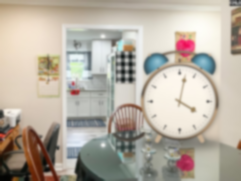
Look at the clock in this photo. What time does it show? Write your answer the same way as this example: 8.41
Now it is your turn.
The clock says 4.02
